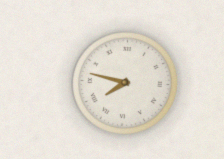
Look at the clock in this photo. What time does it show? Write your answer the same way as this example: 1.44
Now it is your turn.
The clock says 7.47
